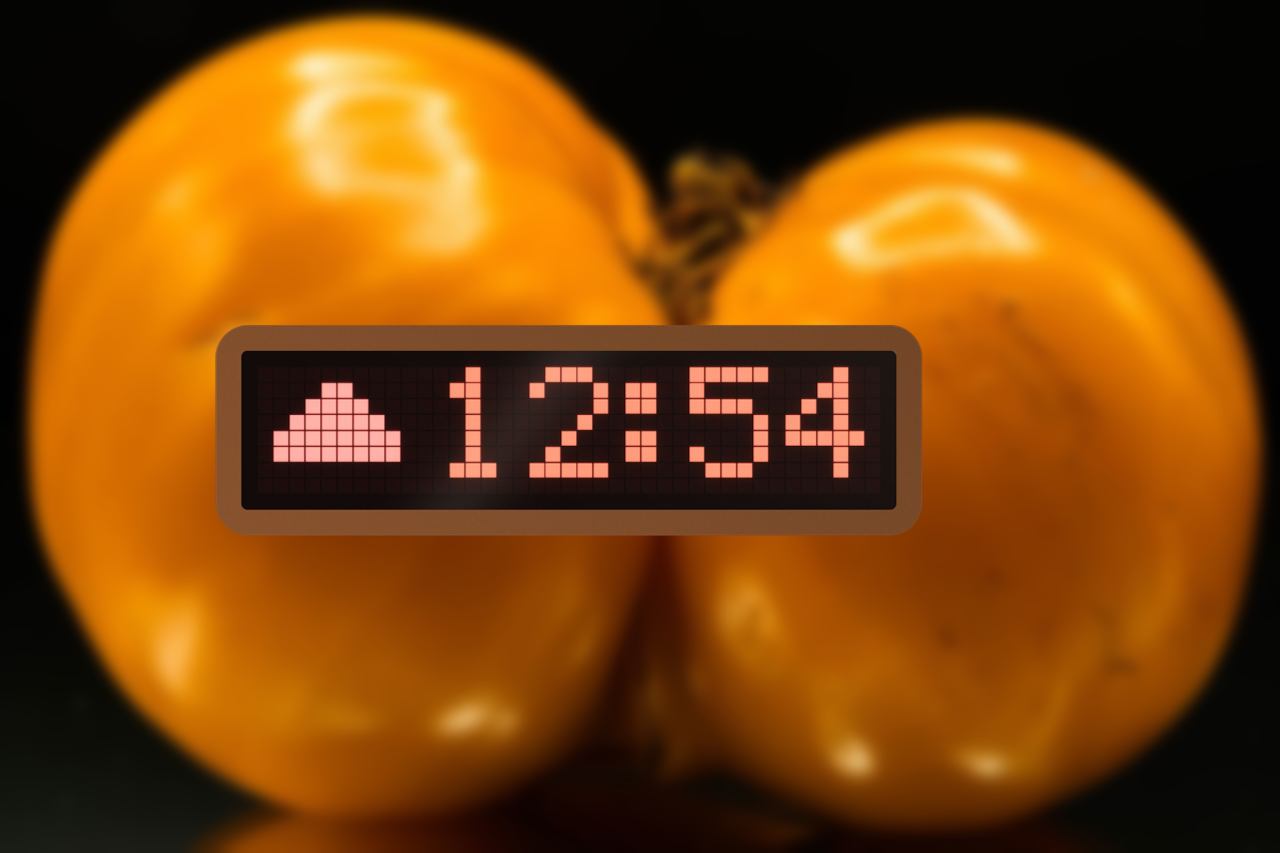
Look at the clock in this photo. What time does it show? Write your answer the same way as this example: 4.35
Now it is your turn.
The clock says 12.54
